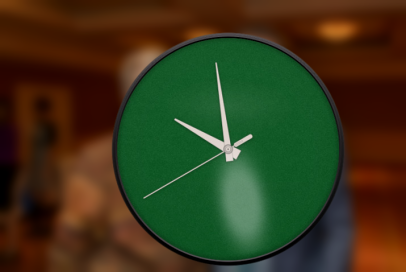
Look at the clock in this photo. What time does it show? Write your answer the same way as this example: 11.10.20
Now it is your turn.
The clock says 9.58.40
